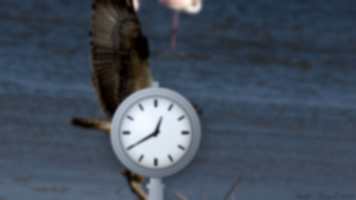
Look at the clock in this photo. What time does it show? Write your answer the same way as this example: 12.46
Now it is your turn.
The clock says 12.40
